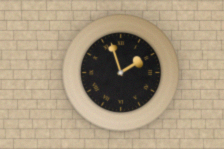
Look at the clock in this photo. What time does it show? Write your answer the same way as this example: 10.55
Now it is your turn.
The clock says 1.57
